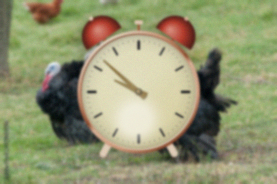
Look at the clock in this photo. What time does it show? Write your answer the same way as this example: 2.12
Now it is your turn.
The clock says 9.52
